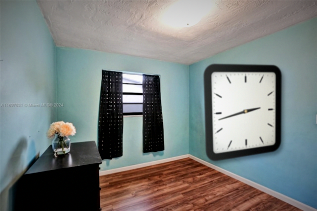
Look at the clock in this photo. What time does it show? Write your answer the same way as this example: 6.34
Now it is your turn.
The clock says 2.43
